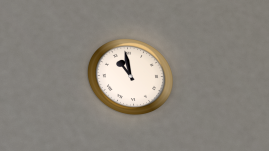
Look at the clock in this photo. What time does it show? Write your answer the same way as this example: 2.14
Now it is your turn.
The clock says 10.59
